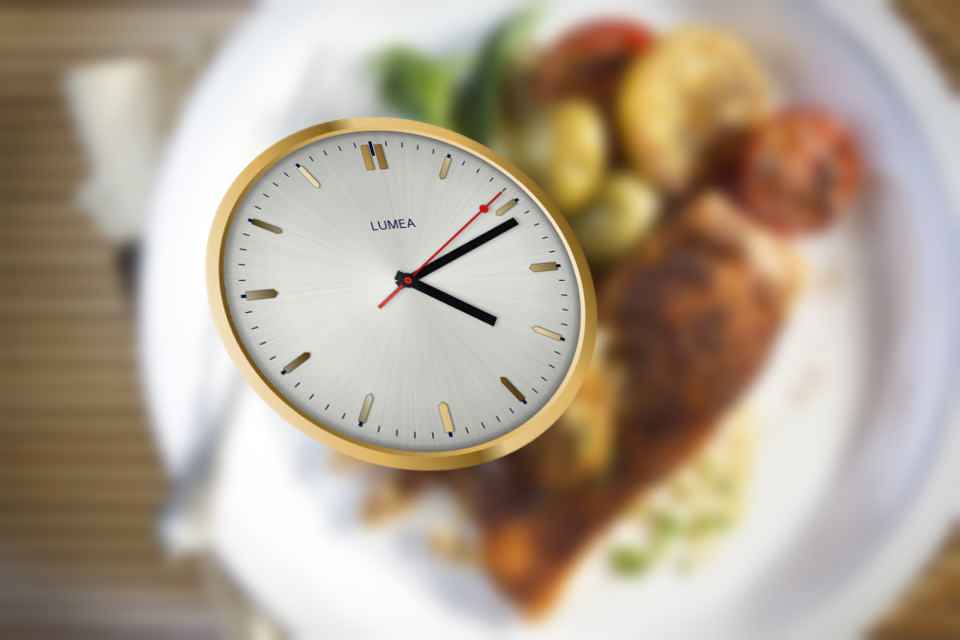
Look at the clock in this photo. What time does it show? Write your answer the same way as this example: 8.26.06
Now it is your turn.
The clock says 4.11.09
